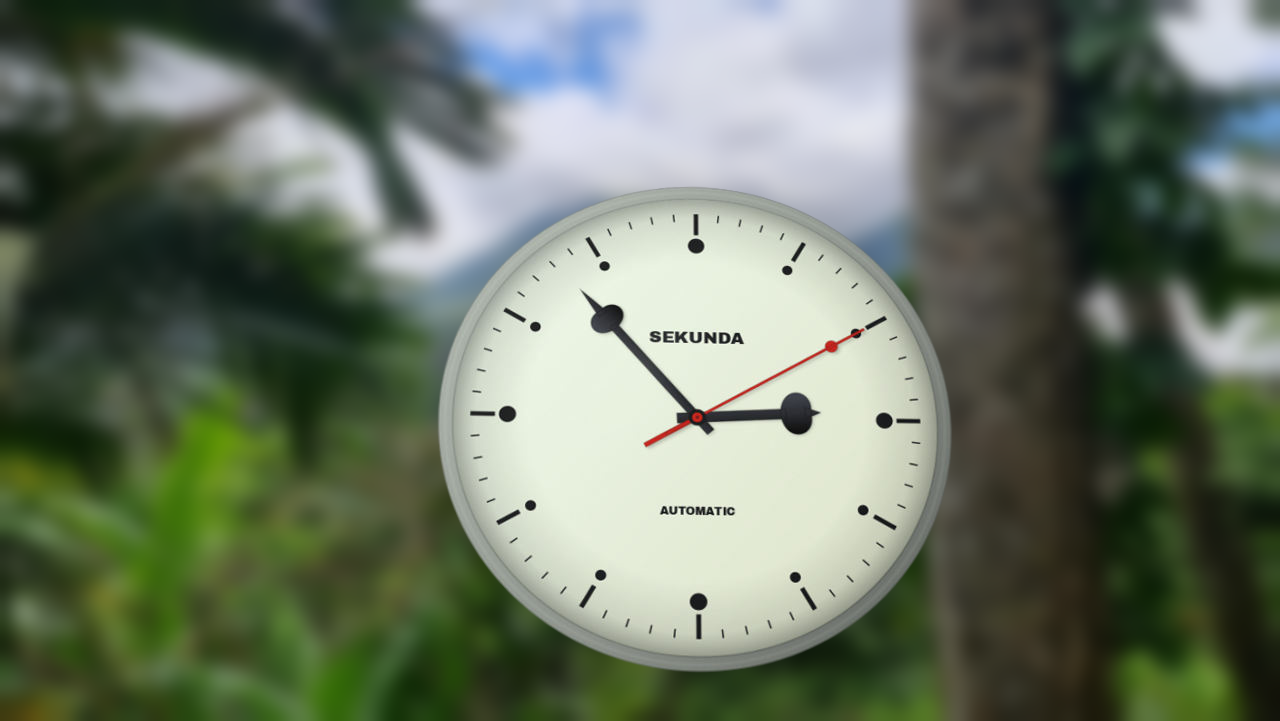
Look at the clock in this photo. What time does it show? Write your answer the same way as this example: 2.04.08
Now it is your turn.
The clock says 2.53.10
